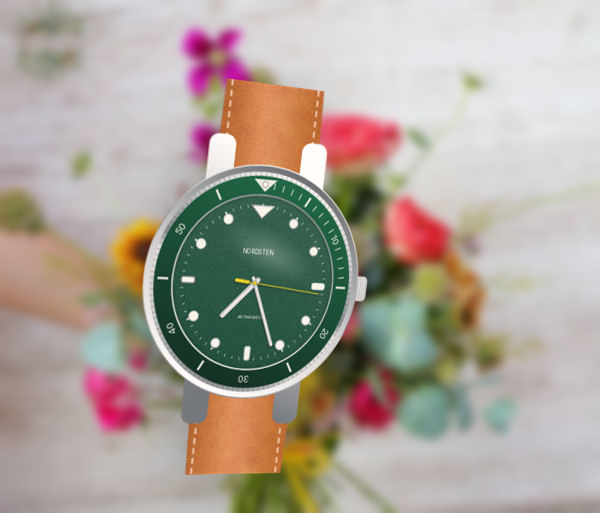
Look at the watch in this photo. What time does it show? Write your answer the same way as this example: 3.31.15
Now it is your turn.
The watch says 7.26.16
